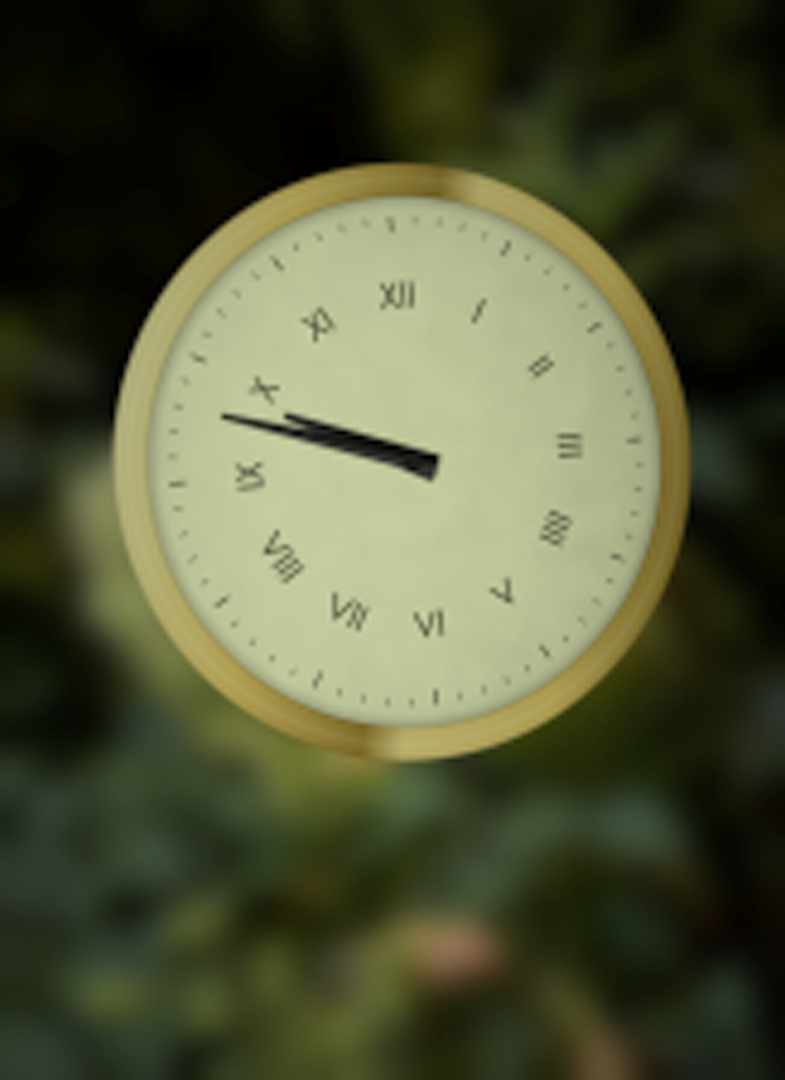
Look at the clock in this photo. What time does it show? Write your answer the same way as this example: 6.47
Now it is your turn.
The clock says 9.48
